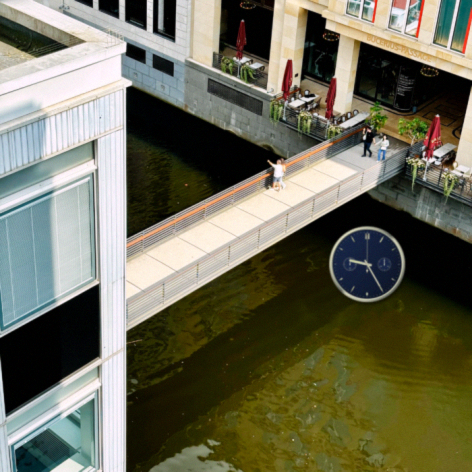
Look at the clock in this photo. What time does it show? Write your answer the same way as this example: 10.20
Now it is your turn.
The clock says 9.25
